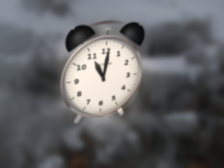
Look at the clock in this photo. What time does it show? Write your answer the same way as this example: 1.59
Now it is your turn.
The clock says 11.01
